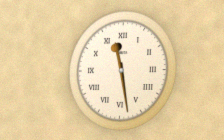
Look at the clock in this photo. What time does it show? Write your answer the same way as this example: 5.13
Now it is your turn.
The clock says 11.28
